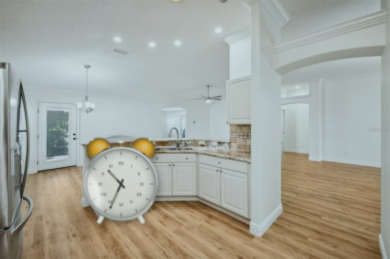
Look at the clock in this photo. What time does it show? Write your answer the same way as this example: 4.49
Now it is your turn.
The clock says 10.34
